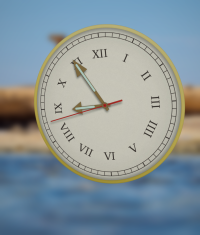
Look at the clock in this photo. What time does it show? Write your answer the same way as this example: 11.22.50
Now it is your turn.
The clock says 8.54.43
